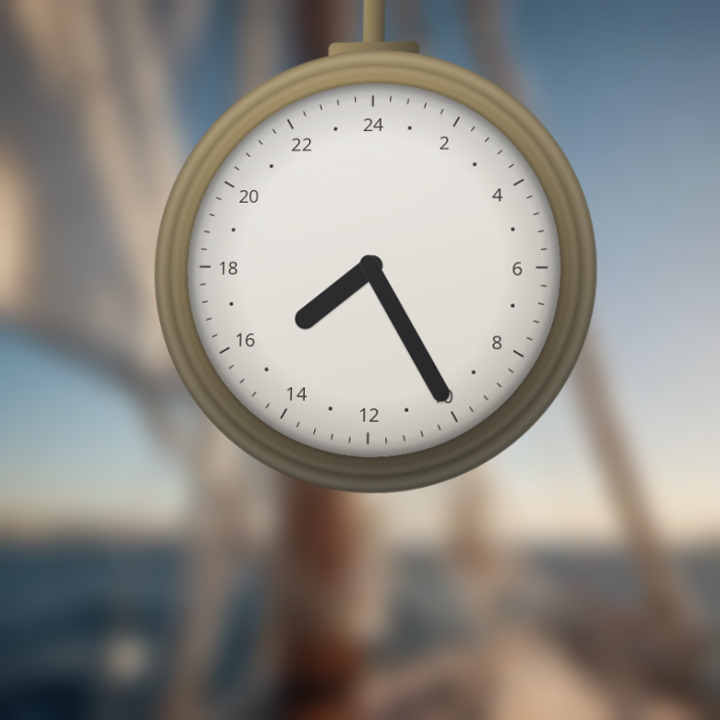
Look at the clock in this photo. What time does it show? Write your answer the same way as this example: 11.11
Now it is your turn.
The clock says 15.25
